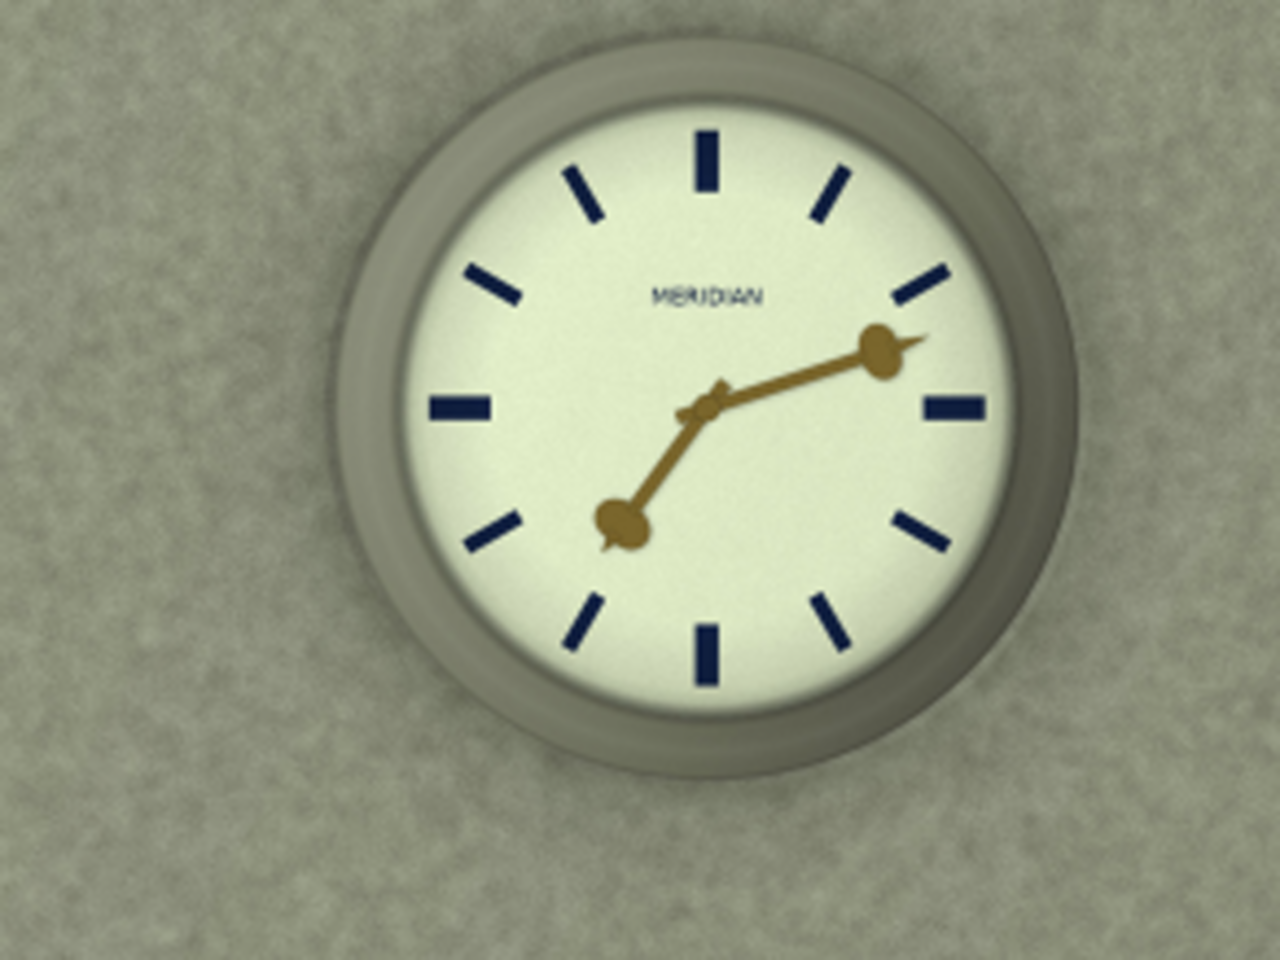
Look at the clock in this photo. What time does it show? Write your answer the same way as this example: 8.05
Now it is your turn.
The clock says 7.12
